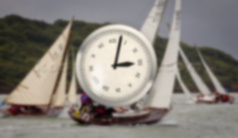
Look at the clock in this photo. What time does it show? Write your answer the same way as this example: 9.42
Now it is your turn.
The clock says 3.03
